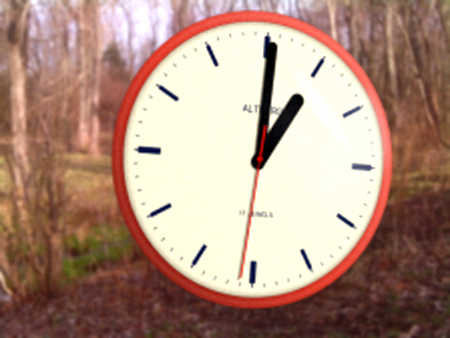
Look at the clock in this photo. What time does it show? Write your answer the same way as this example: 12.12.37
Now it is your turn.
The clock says 1.00.31
